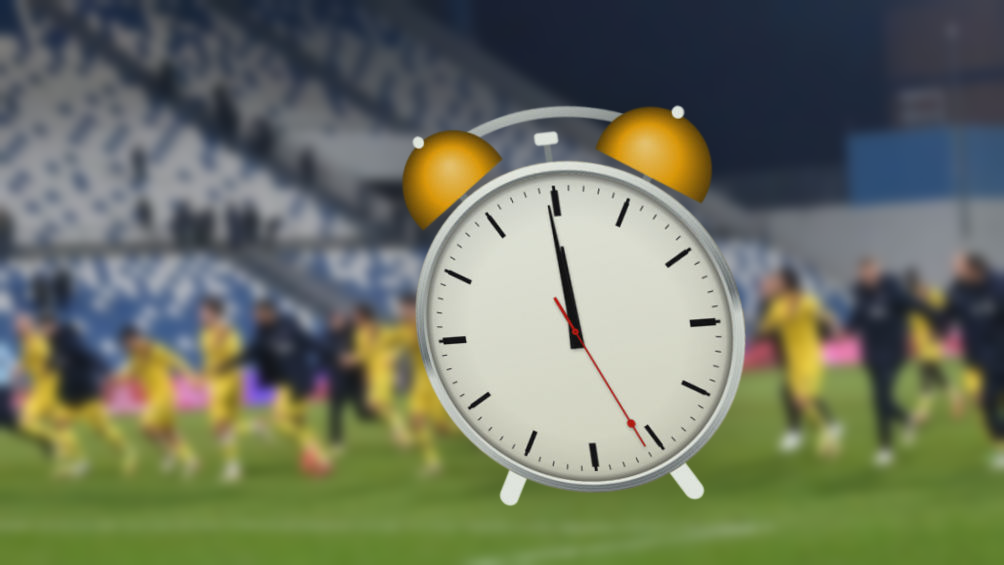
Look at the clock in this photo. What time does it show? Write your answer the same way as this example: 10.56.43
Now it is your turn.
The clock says 11.59.26
